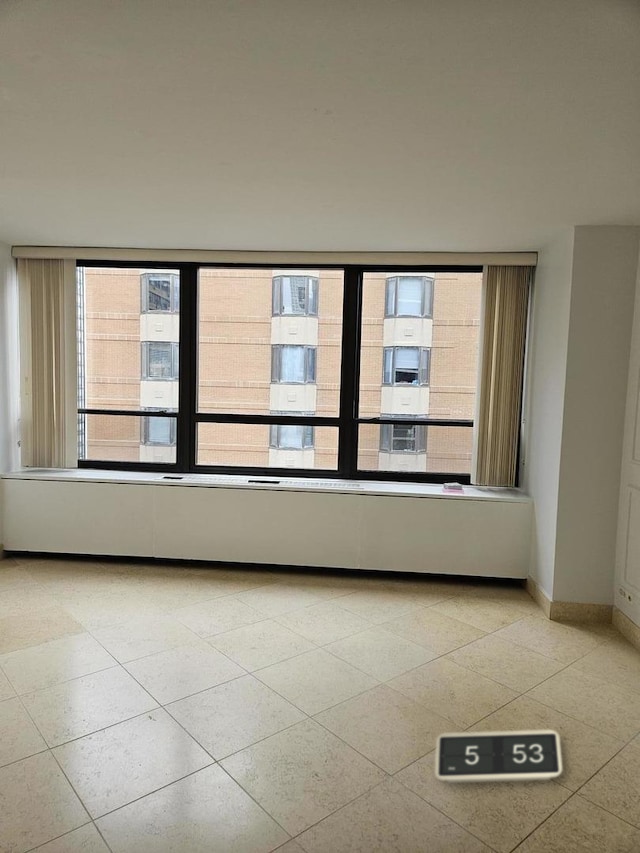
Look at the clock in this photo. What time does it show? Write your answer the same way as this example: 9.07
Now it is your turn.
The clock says 5.53
